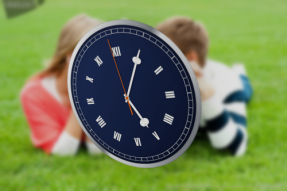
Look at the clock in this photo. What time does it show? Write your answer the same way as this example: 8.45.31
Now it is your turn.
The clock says 5.04.59
